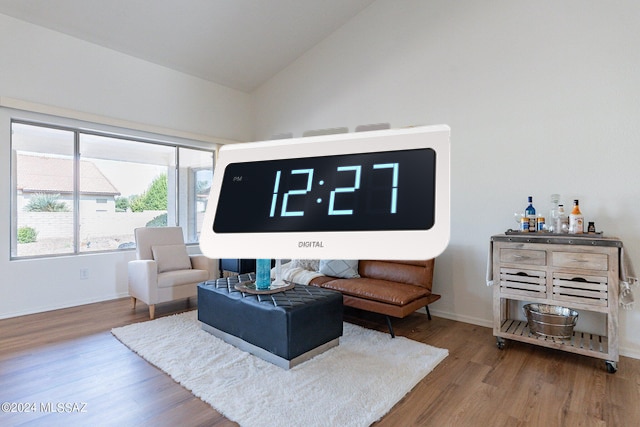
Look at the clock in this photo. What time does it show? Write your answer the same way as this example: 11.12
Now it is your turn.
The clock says 12.27
